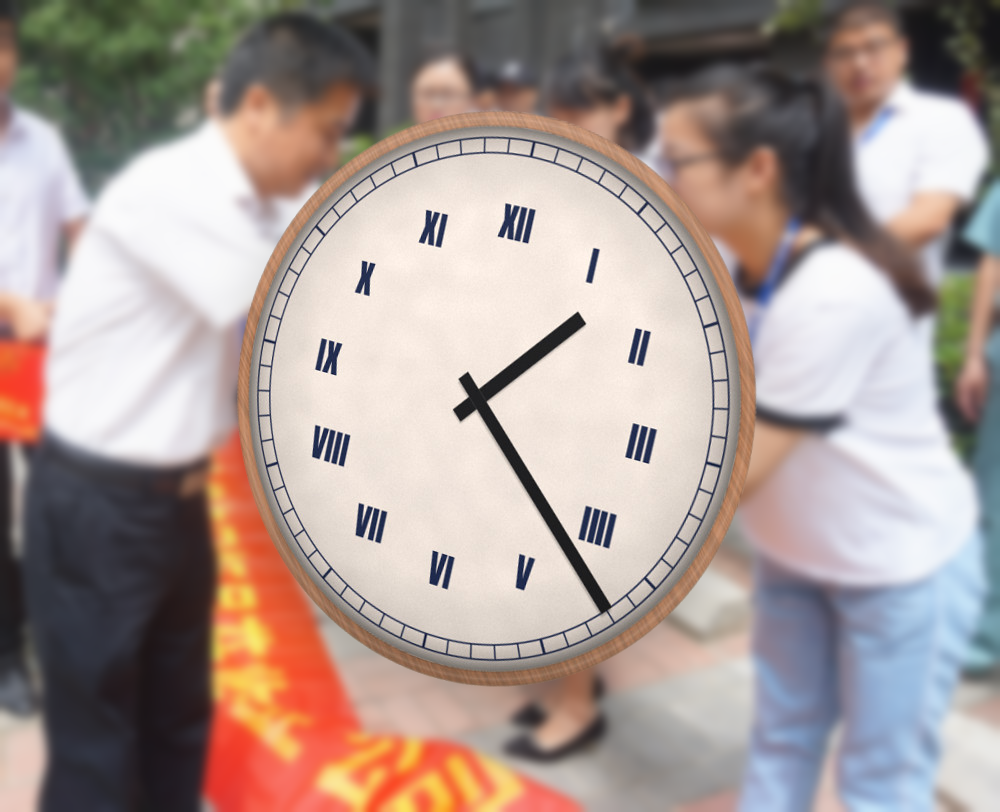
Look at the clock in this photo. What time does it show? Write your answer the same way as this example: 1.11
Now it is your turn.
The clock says 1.22
